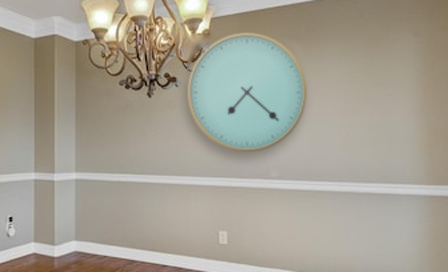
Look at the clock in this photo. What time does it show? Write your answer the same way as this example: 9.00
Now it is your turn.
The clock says 7.22
